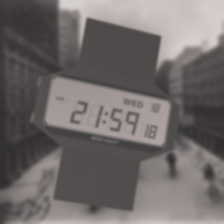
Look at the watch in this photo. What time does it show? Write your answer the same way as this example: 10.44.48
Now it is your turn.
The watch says 21.59.18
